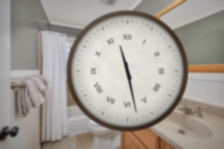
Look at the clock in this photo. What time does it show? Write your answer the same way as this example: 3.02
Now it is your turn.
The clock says 11.28
